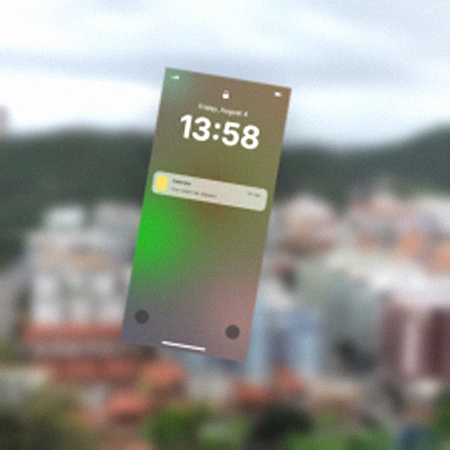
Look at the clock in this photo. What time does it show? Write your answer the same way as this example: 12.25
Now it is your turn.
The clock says 13.58
